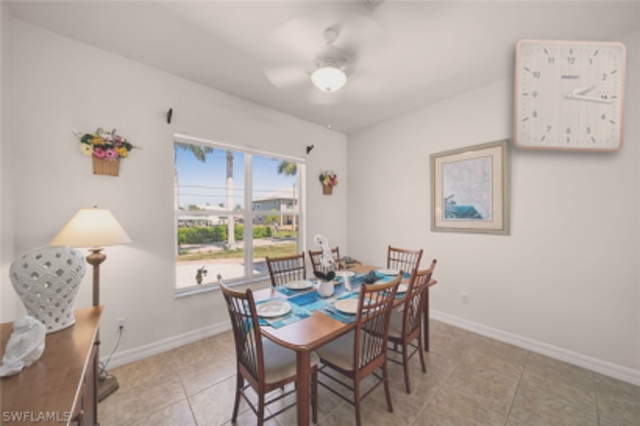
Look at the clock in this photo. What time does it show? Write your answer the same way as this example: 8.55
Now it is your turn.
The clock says 2.16
